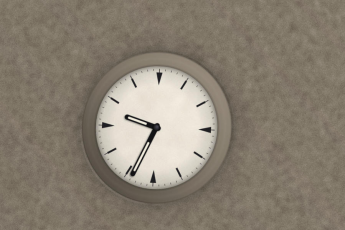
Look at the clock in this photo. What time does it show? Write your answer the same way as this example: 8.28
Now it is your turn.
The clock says 9.34
